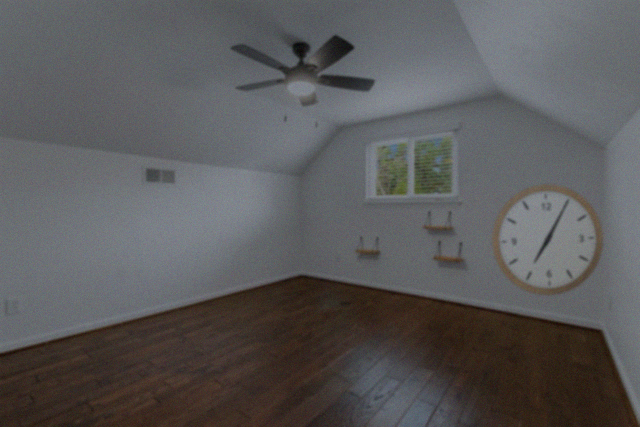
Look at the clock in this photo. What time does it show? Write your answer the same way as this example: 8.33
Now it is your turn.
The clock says 7.05
